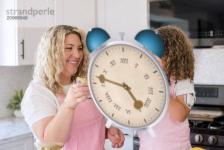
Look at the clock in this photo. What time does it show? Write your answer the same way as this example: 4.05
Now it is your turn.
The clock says 4.47
